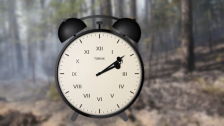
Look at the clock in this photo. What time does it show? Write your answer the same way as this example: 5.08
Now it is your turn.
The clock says 2.09
